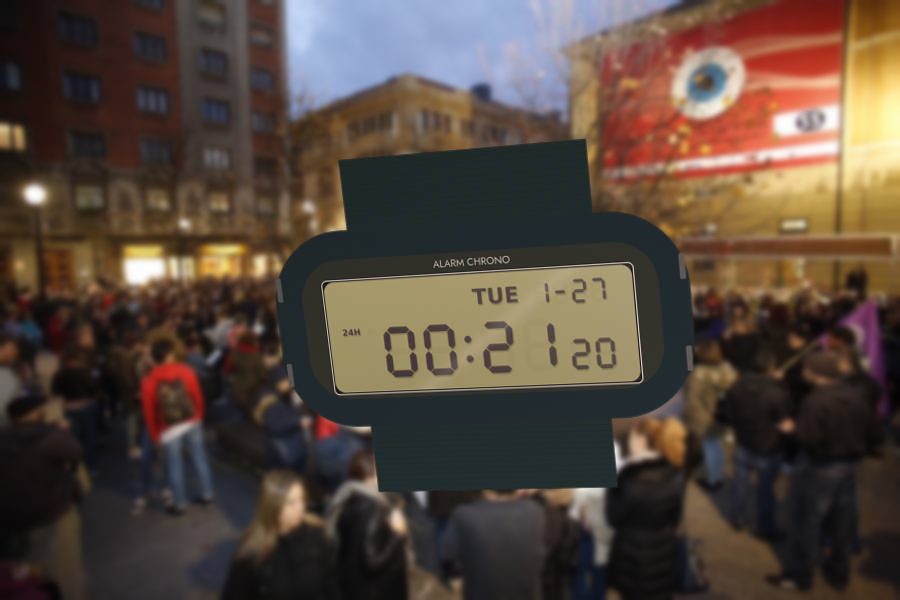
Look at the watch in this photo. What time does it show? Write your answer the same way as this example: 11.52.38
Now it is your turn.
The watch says 0.21.20
